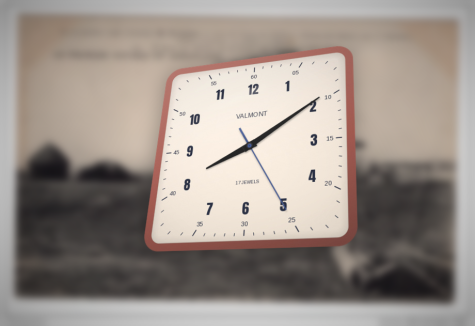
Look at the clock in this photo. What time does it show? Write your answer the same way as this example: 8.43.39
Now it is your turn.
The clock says 8.09.25
